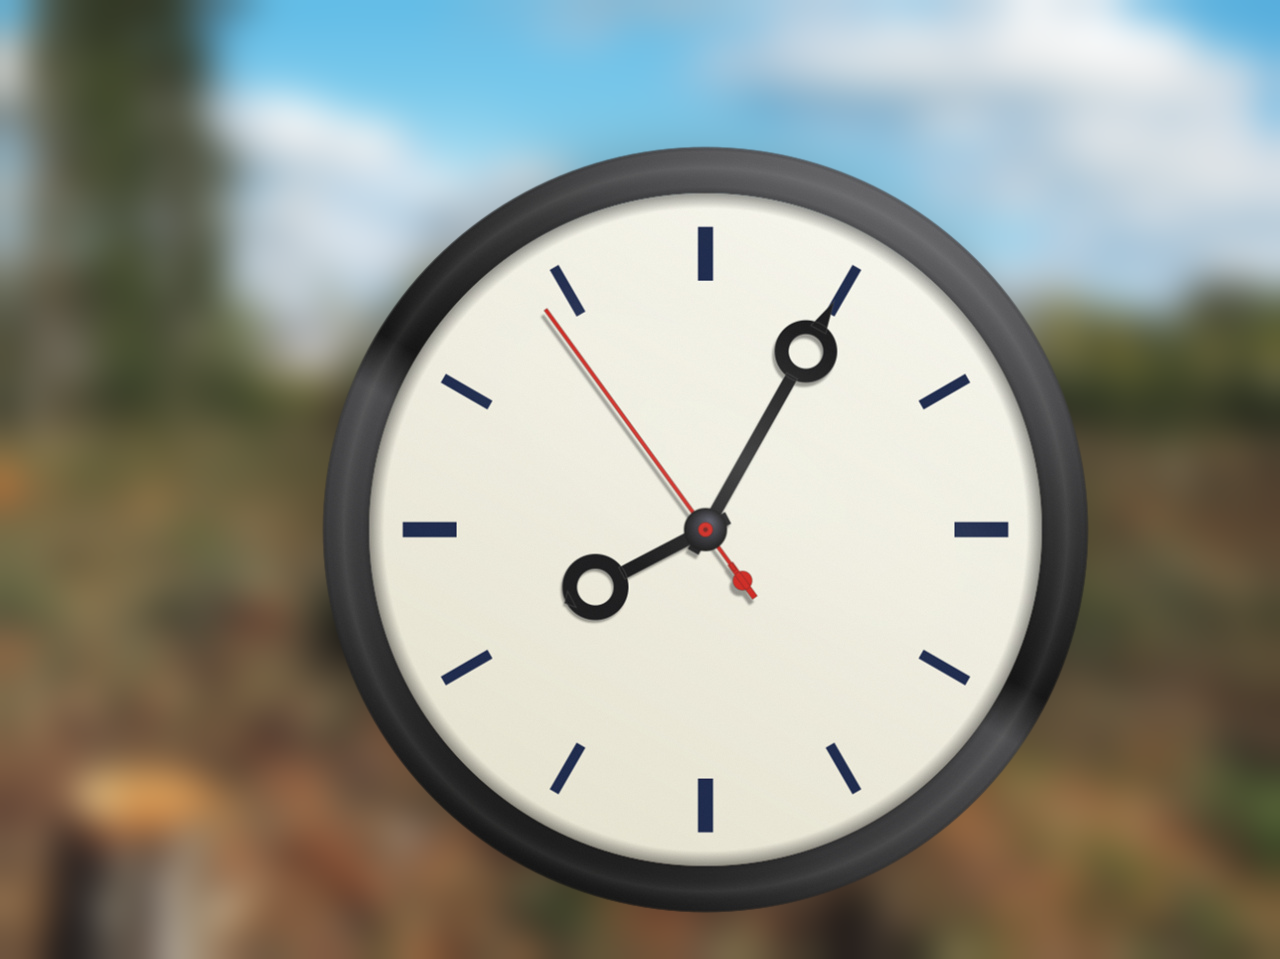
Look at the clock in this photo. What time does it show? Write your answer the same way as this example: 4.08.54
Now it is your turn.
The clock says 8.04.54
